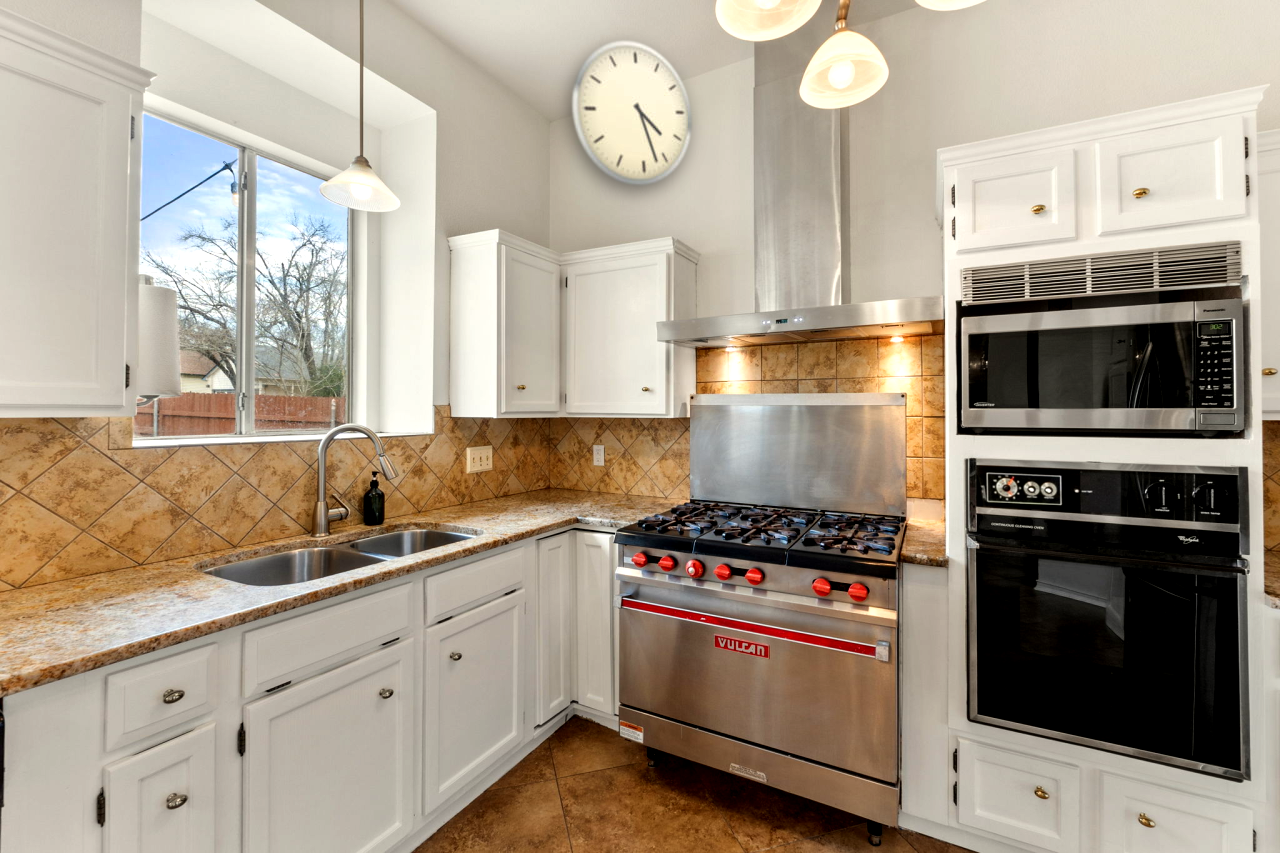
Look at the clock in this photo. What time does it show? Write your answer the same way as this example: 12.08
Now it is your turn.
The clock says 4.27
